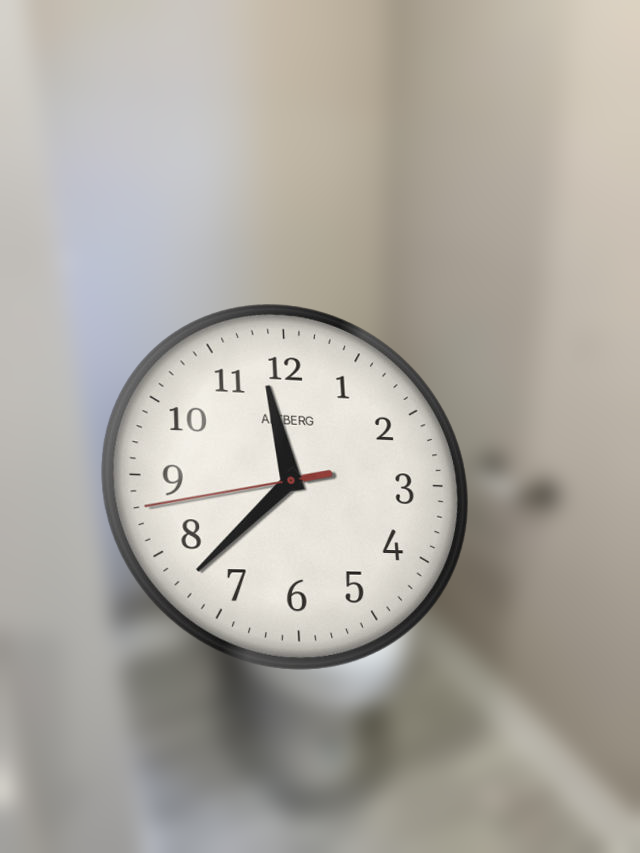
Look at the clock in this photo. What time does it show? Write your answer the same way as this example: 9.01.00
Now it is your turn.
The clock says 11.37.43
